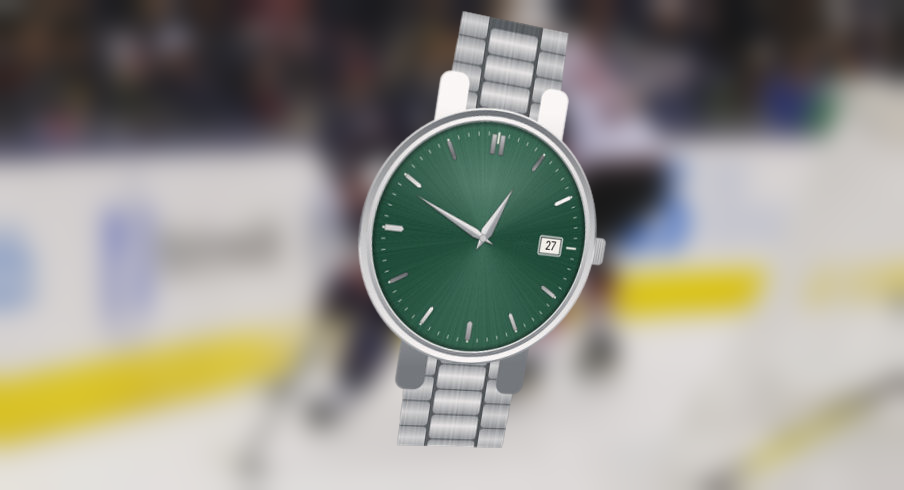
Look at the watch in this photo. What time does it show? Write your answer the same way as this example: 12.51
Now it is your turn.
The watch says 12.49
